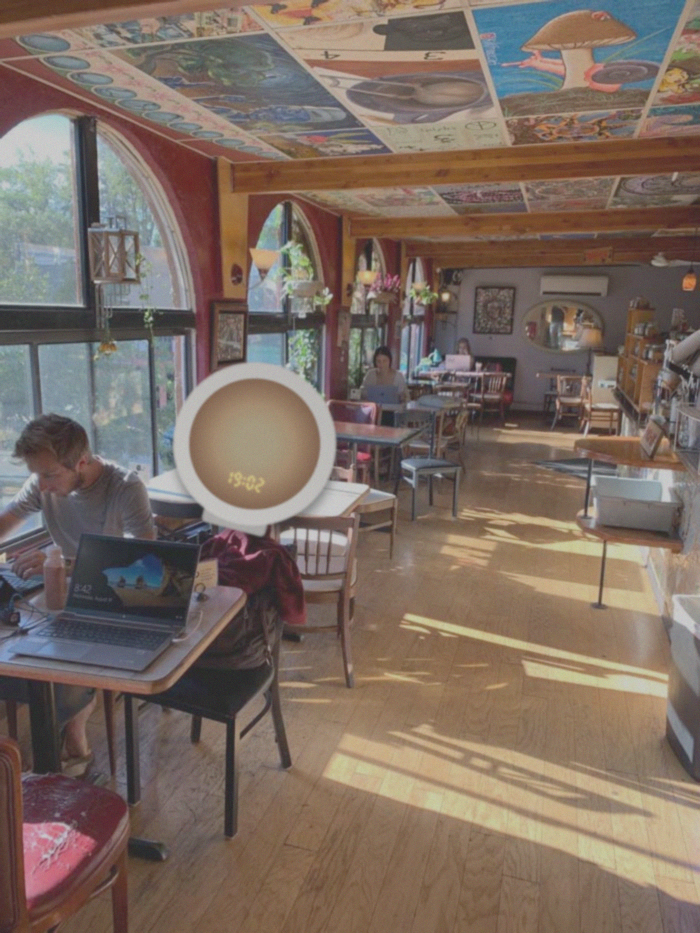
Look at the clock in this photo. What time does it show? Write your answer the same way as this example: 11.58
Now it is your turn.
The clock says 19.02
